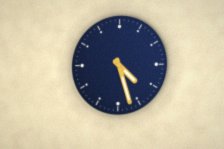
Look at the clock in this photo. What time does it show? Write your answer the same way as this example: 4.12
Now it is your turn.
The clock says 4.27
